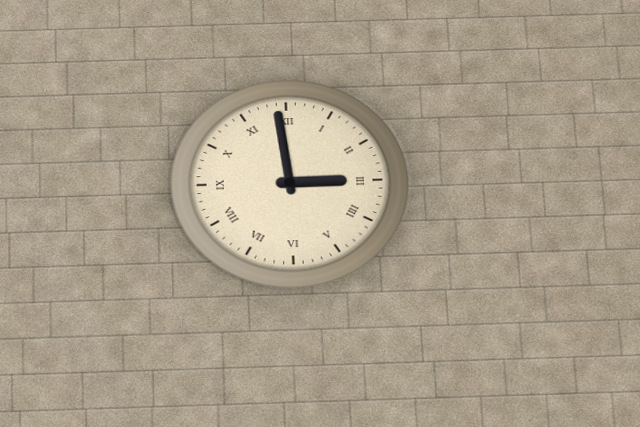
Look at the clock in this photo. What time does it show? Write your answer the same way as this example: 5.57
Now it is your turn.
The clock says 2.59
